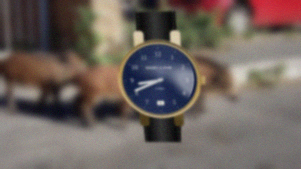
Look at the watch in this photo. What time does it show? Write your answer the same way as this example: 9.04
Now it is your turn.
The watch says 8.41
